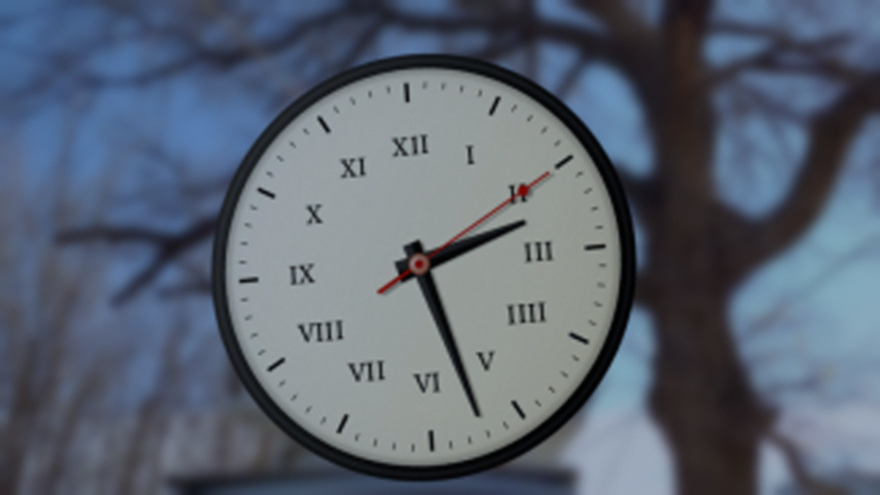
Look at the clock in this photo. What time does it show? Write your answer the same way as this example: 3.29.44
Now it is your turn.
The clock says 2.27.10
